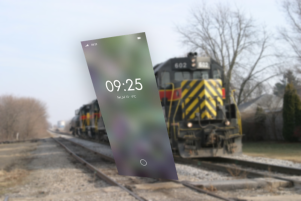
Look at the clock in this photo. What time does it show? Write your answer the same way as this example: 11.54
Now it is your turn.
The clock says 9.25
